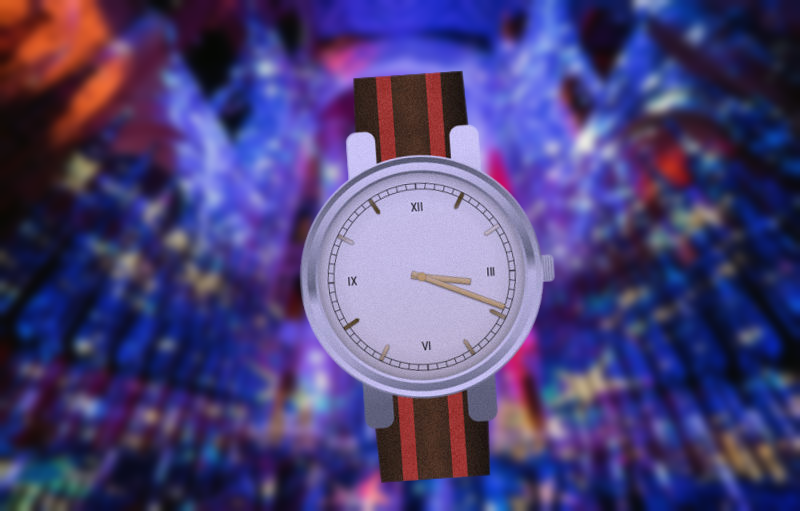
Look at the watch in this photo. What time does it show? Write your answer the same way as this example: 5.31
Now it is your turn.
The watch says 3.19
